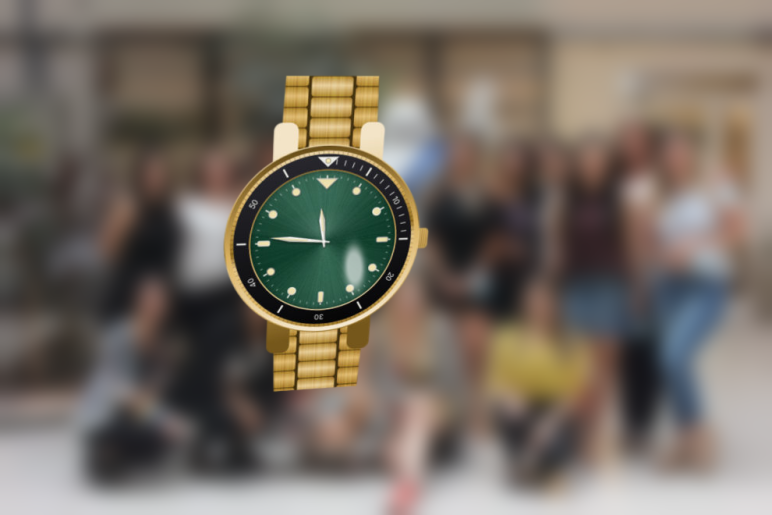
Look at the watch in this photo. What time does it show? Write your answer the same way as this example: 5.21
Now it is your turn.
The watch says 11.46
